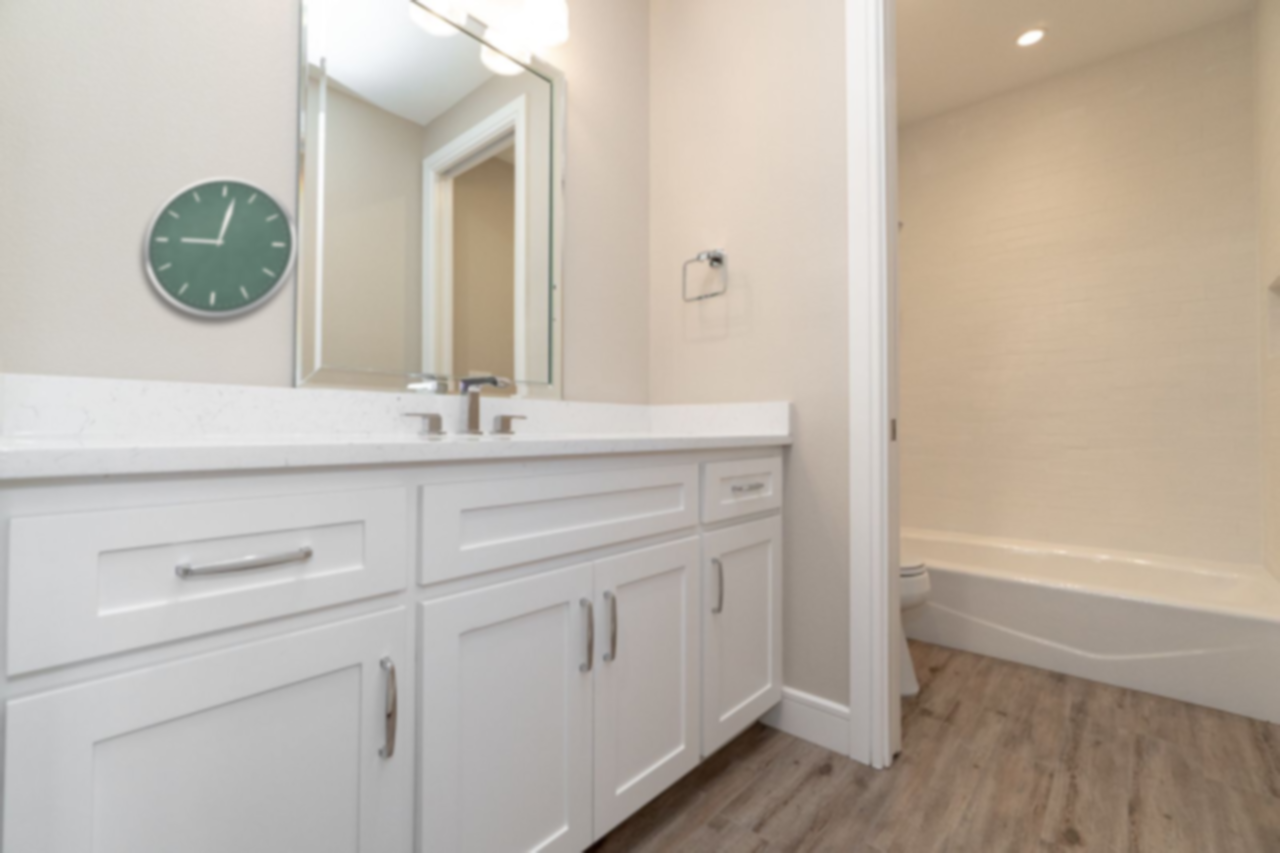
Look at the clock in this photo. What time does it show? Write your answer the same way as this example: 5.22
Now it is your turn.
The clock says 9.02
